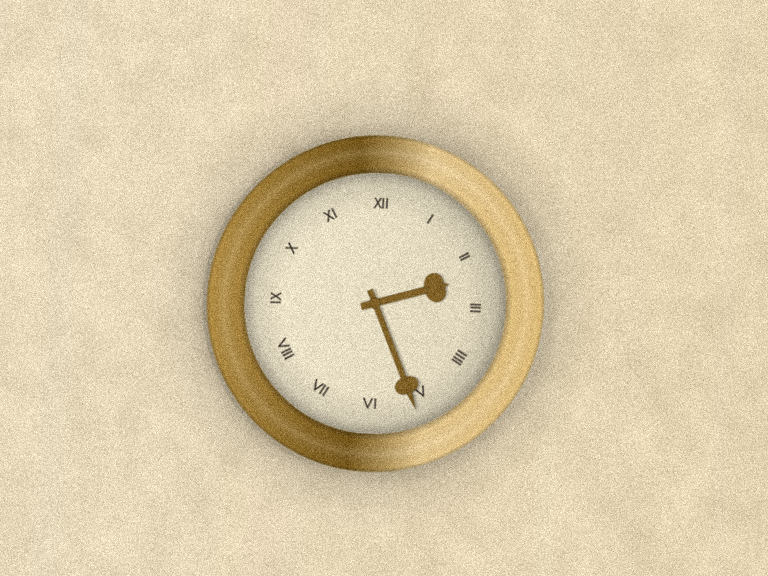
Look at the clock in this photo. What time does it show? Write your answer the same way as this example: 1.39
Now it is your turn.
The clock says 2.26
